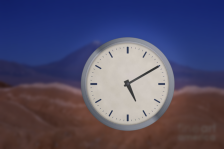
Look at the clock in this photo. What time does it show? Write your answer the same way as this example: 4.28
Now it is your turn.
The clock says 5.10
